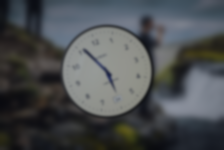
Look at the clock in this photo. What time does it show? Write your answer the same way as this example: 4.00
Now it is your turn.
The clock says 5.56
